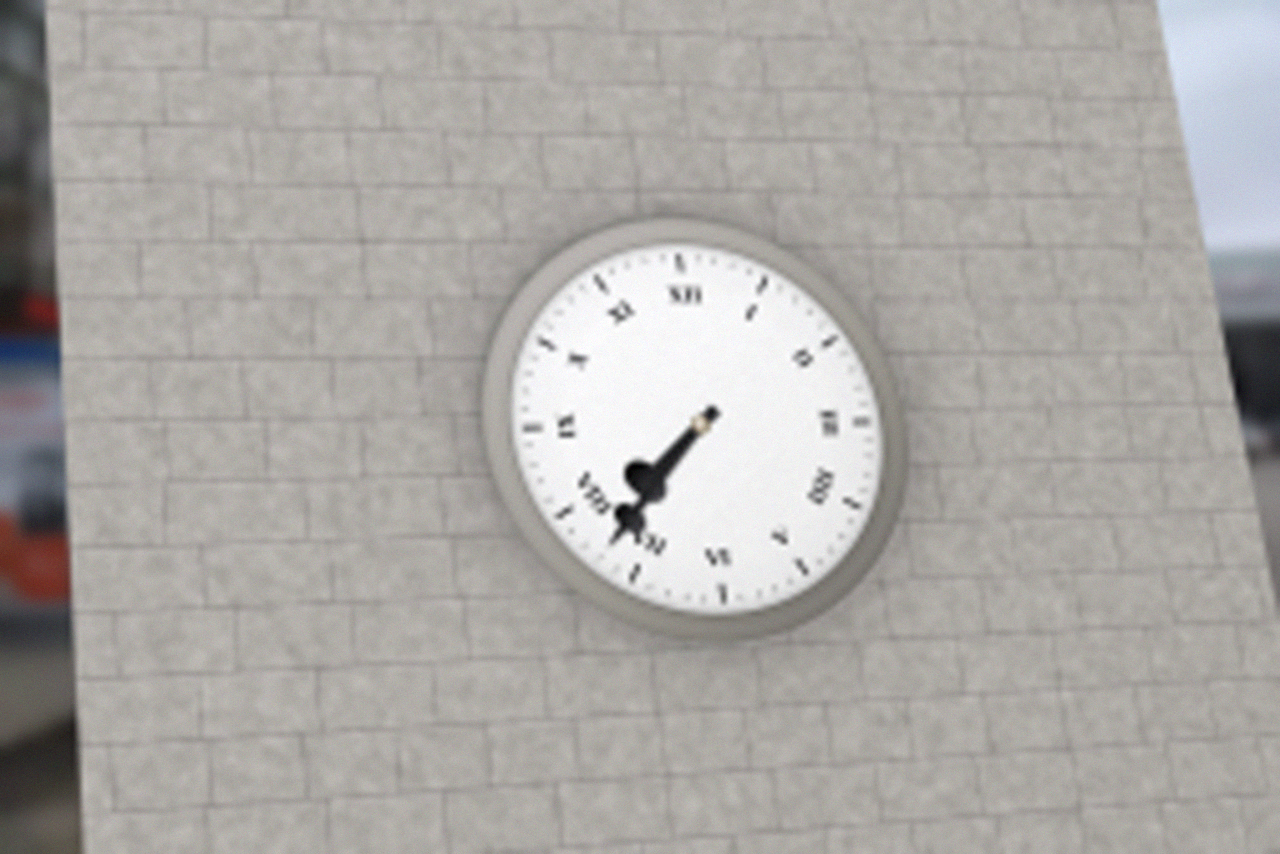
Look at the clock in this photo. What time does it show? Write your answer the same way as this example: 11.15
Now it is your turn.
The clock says 7.37
